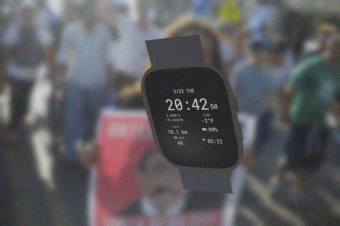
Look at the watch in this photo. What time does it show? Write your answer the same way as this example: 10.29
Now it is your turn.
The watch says 20.42
